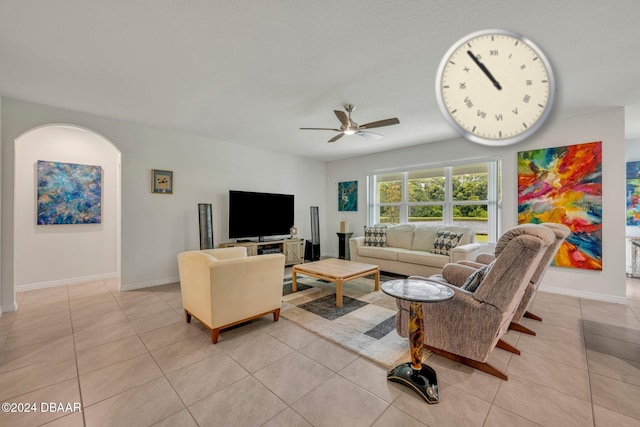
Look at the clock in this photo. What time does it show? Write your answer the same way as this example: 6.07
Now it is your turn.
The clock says 10.54
